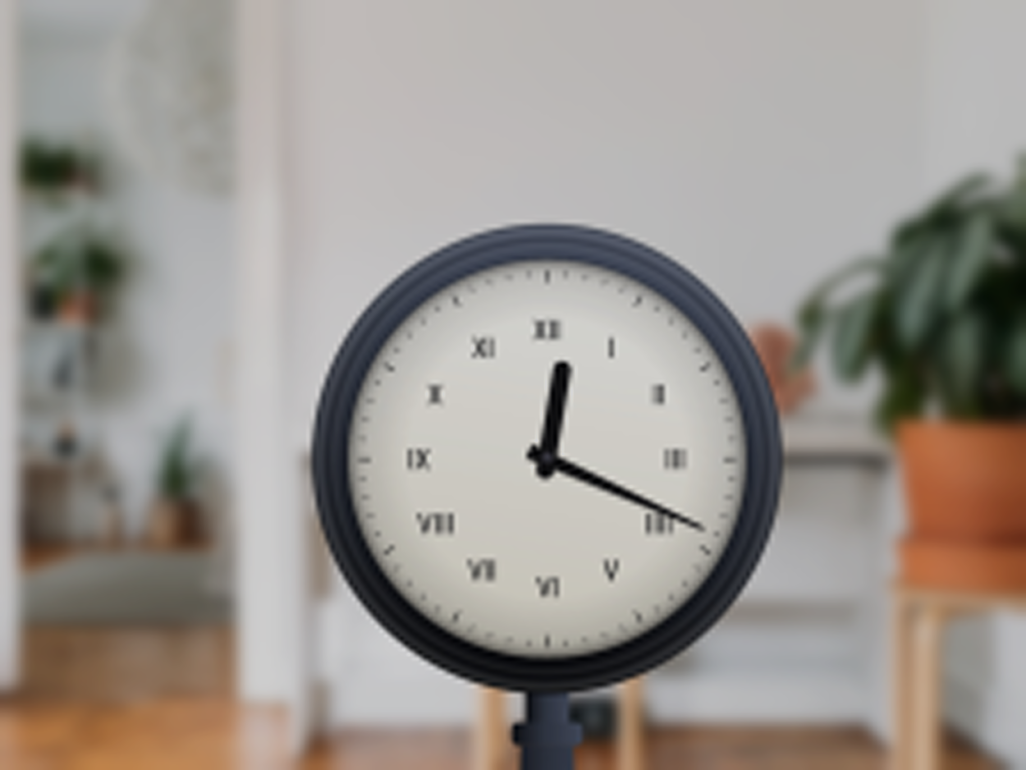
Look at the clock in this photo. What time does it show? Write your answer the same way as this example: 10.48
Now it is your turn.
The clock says 12.19
